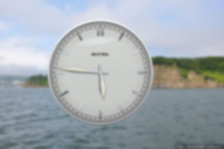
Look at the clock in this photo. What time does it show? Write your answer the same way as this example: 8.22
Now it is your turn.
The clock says 5.46
